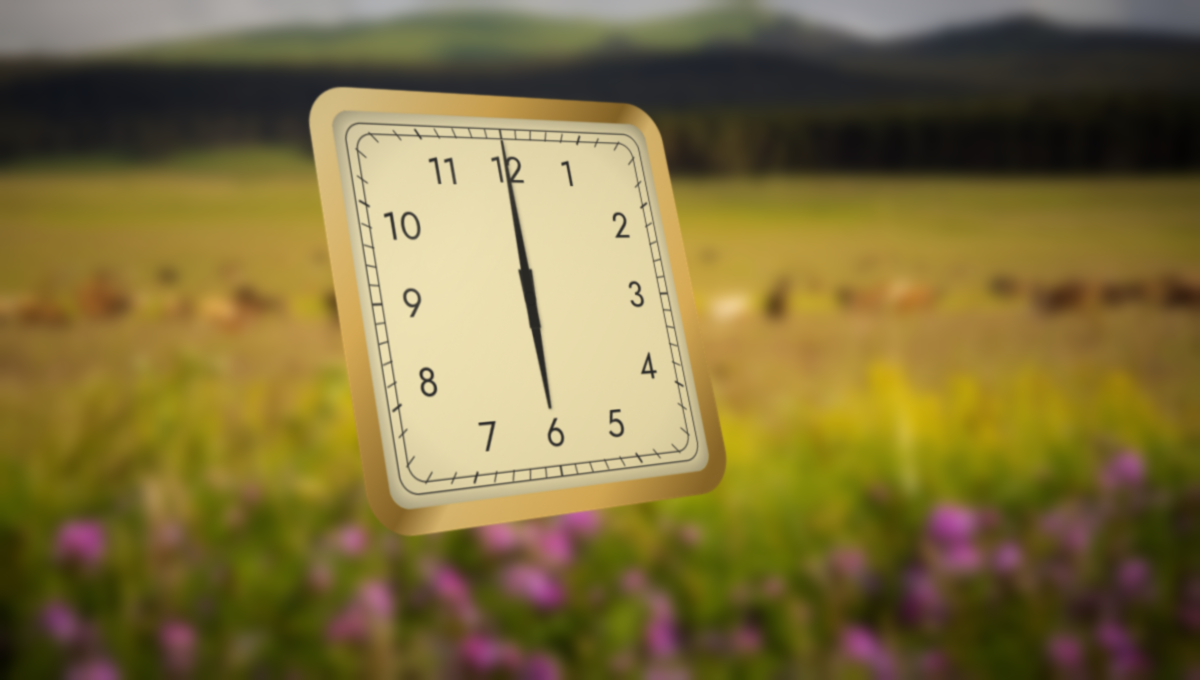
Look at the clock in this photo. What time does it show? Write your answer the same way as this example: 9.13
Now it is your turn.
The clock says 6.00
